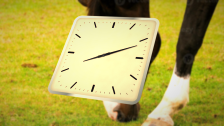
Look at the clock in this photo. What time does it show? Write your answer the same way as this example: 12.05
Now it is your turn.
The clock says 8.11
